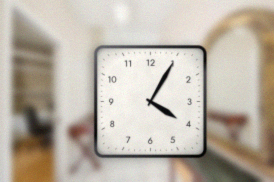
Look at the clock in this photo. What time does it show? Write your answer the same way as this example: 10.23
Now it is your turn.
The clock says 4.05
